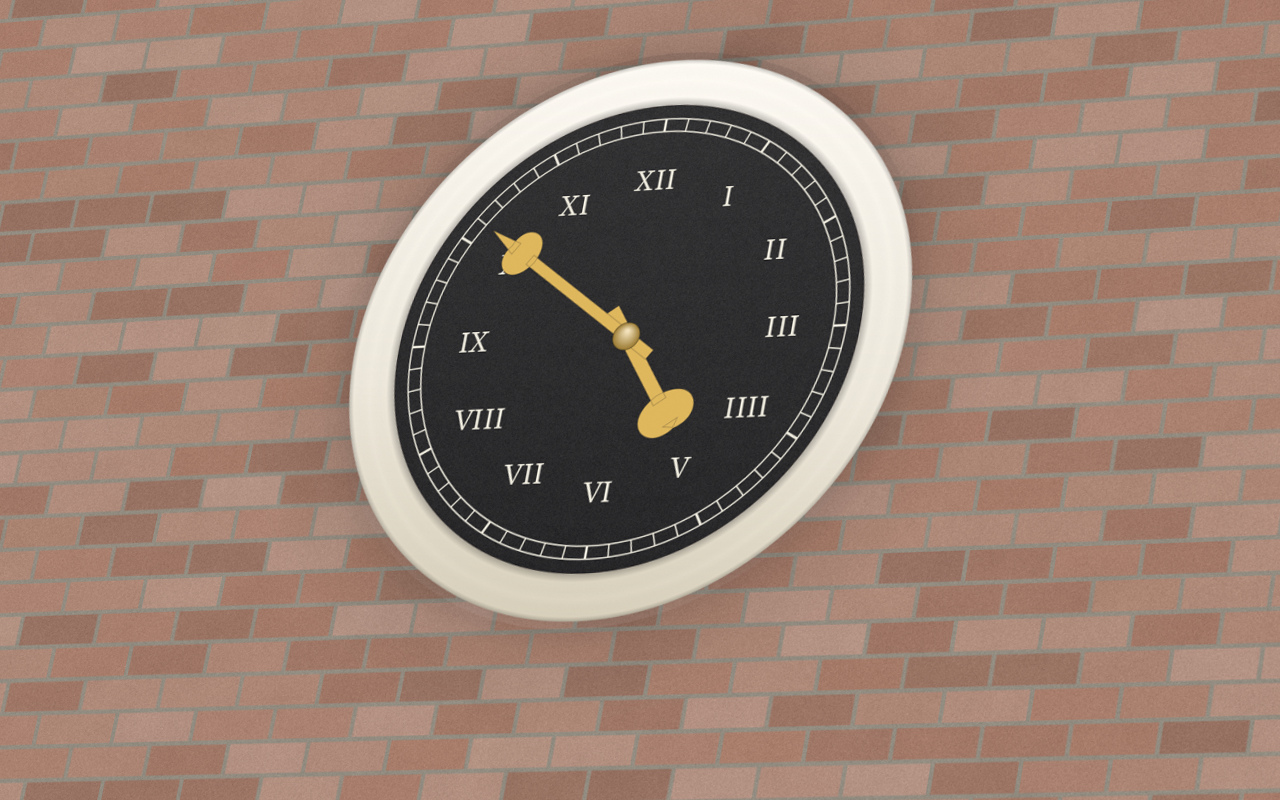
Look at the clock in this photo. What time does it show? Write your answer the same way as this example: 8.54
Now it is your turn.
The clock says 4.51
